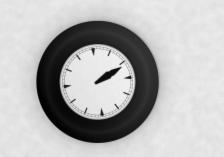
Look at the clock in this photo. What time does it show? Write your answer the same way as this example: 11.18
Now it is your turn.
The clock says 2.11
